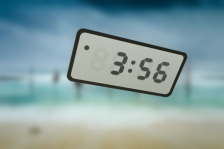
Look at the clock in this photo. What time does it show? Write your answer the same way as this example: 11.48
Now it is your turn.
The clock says 3.56
